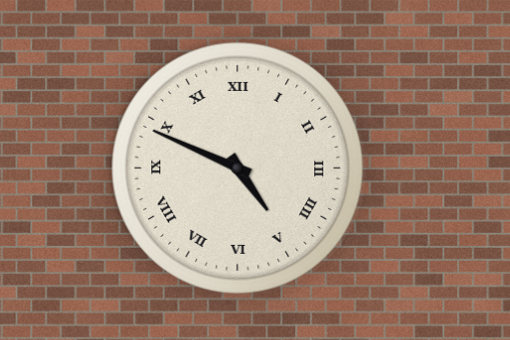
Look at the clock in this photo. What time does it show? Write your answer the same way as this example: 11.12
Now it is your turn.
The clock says 4.49
